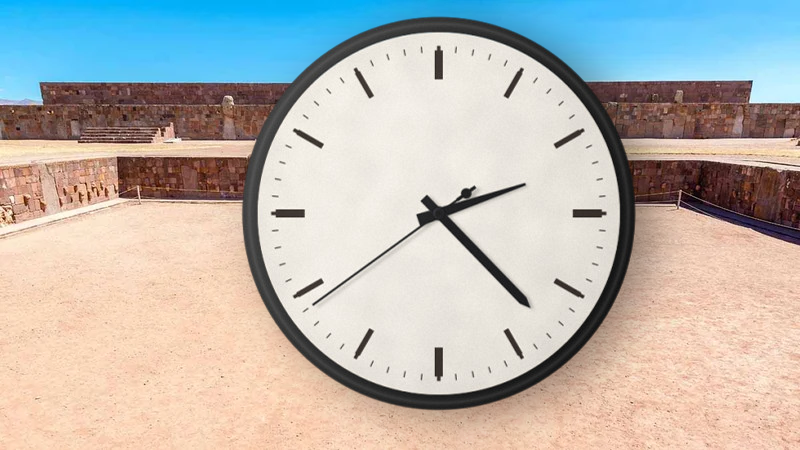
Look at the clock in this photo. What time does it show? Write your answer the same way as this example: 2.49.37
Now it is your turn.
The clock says 2.22.39
